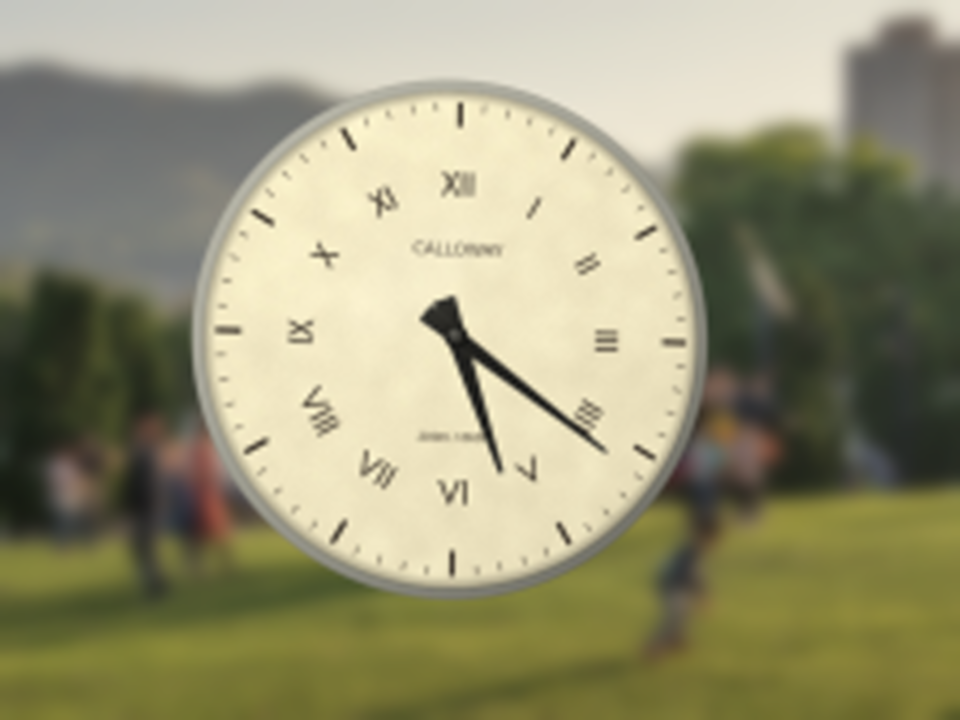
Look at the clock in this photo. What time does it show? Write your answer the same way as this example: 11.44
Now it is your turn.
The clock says 5.21
